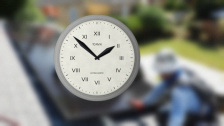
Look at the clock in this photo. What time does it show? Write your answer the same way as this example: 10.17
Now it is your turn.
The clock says 1.52
